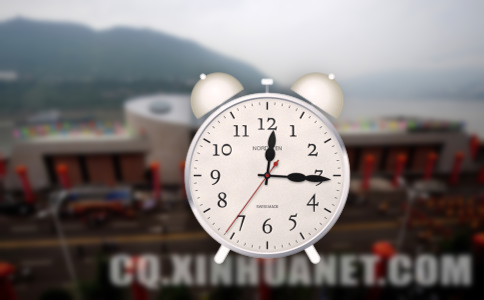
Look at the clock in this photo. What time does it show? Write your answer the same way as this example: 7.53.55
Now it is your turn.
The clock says 12.15.36
